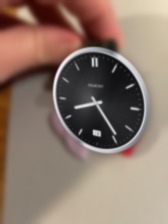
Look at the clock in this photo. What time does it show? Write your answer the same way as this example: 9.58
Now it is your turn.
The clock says 8.24
